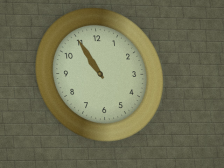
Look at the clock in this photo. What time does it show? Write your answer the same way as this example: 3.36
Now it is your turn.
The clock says 10.55
